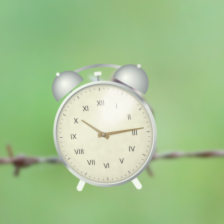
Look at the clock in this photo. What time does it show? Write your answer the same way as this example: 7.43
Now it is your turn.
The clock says 10.14
